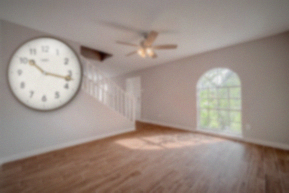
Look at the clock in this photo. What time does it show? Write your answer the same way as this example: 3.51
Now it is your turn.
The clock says 10.17
